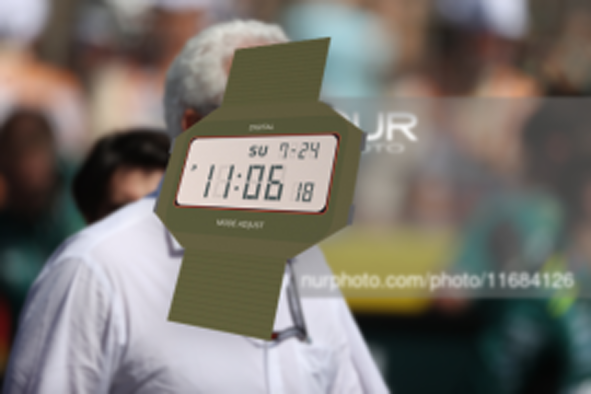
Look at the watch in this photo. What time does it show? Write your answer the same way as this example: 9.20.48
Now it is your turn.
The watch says 11.06.18
